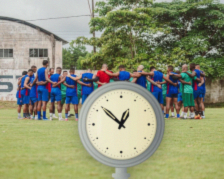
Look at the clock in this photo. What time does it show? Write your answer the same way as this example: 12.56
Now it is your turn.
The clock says 12.52
